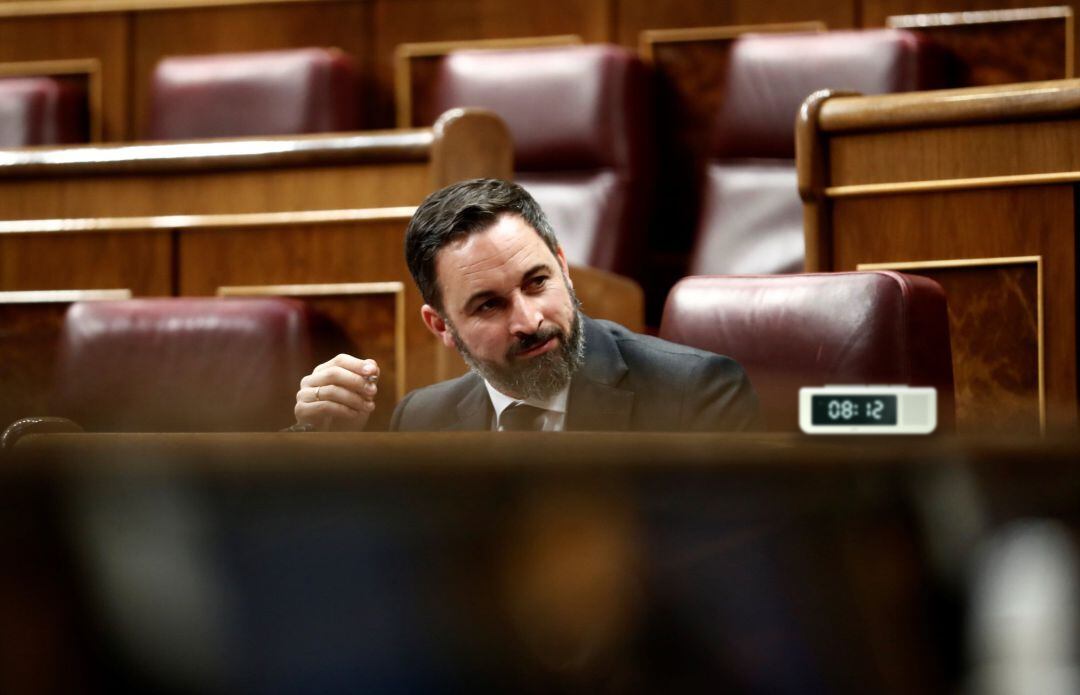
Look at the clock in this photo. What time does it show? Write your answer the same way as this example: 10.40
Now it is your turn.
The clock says 8.12
